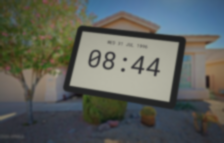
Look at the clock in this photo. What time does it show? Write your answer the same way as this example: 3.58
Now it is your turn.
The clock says 8.44
